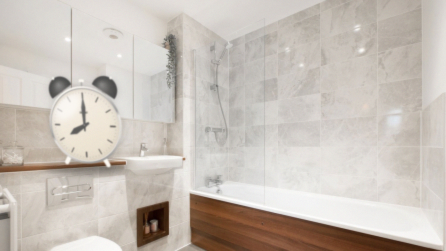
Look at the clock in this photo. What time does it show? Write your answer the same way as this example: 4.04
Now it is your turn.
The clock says 8.00
